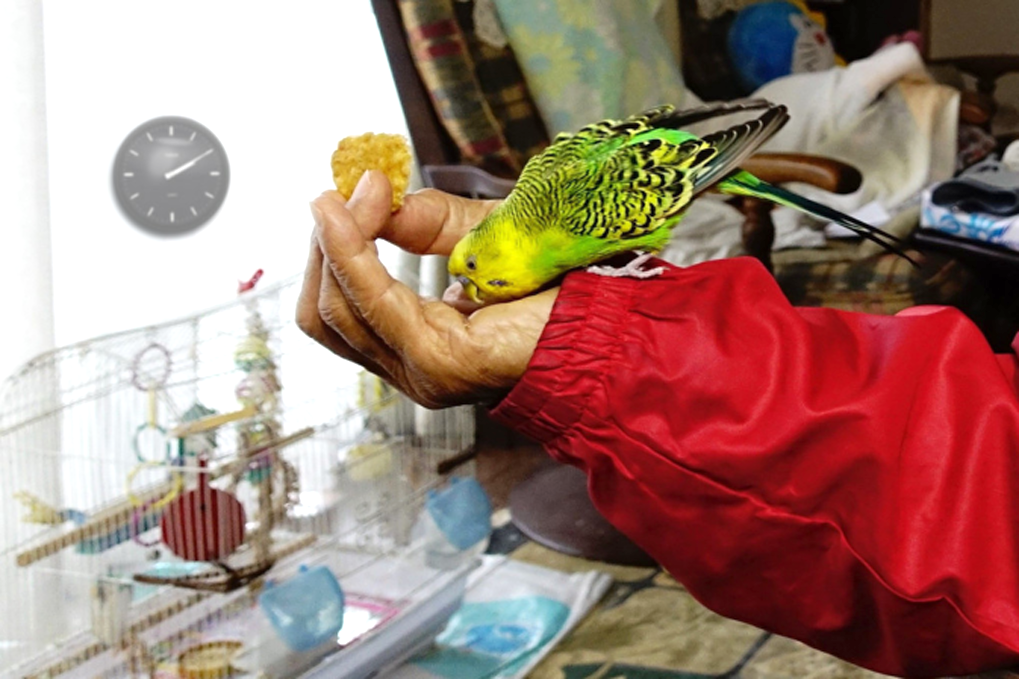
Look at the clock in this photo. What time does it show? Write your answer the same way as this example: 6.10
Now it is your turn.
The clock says 2.10
